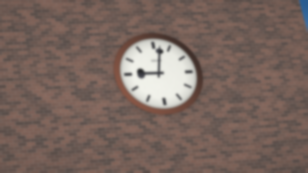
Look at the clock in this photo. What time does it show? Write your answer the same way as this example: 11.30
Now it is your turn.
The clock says 9.02
